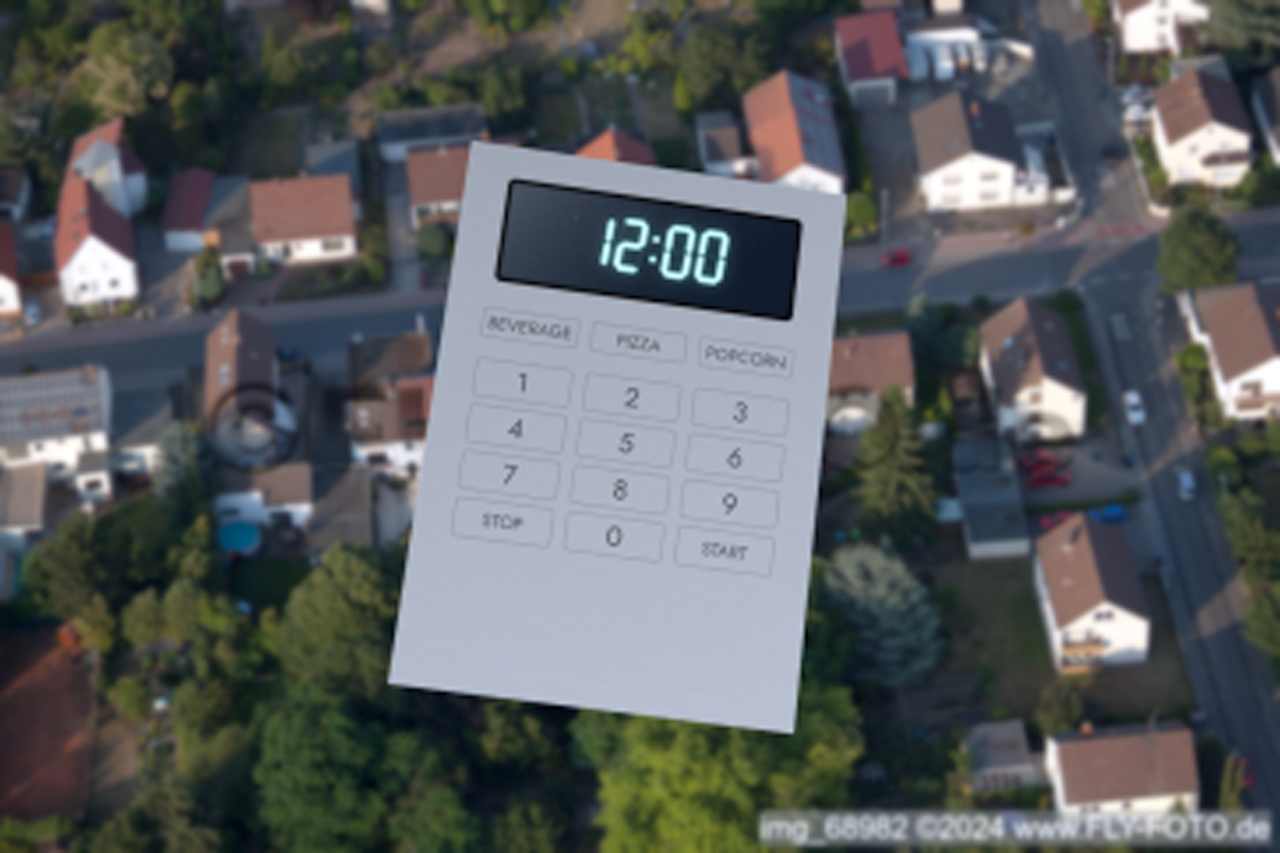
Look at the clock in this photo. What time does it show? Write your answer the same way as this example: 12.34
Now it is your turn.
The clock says 12.00
